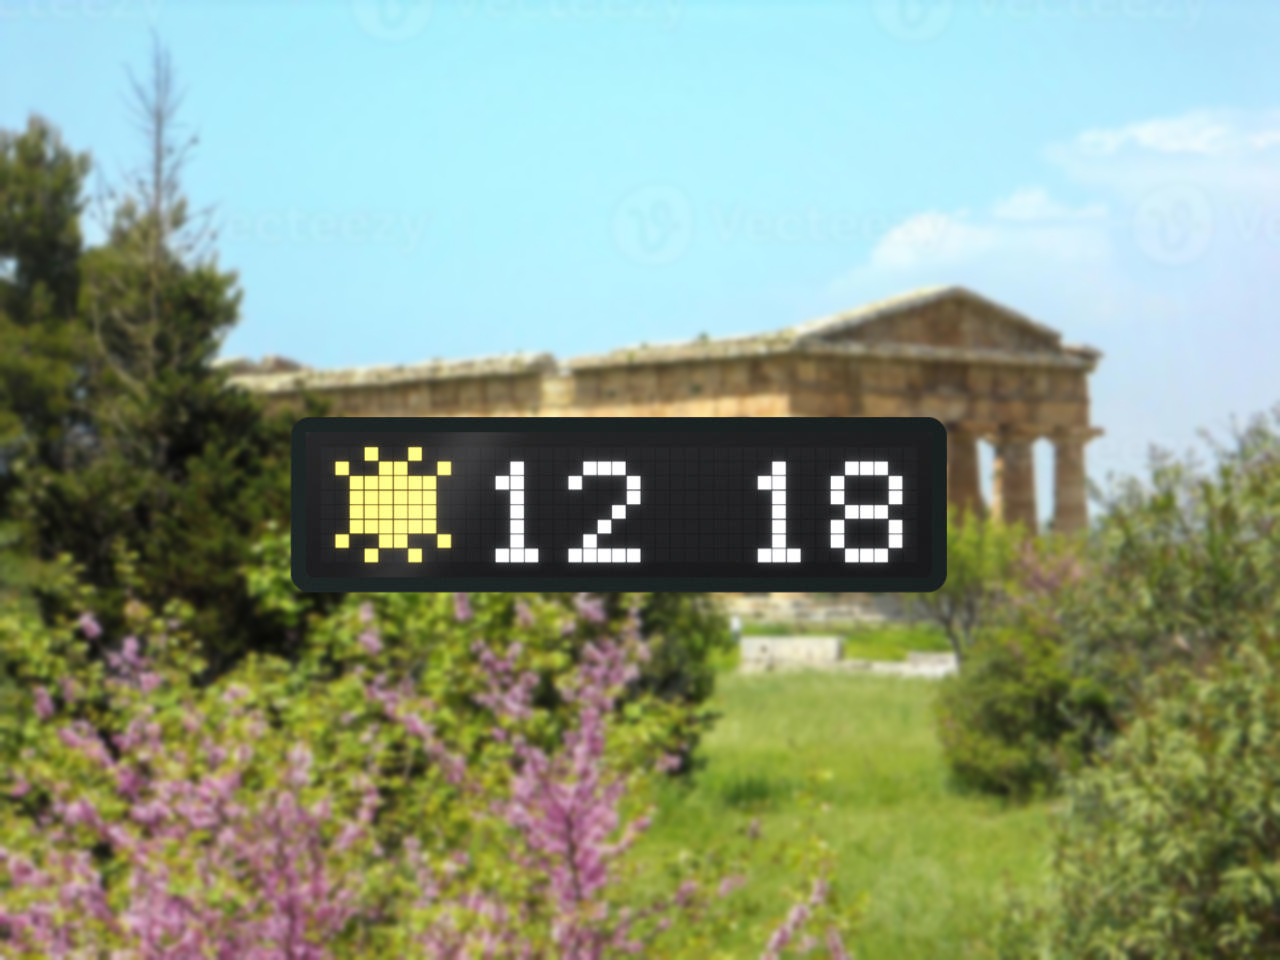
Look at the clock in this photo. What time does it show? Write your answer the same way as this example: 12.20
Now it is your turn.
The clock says 12.18
